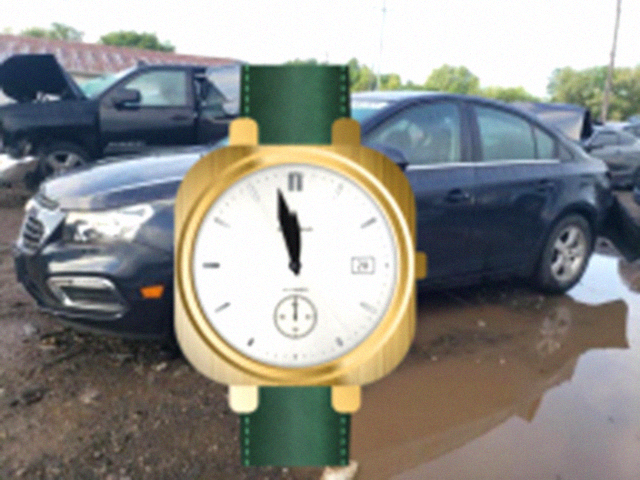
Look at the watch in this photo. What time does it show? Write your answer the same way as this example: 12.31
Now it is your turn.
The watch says 11.58
